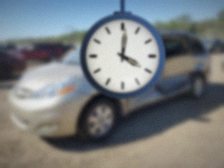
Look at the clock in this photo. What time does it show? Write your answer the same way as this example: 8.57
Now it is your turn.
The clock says 4.01
